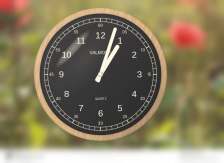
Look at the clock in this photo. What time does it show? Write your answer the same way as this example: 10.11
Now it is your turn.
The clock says 1.03
